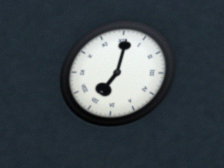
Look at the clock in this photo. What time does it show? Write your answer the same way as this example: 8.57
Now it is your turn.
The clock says 7.01
